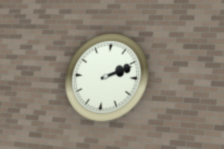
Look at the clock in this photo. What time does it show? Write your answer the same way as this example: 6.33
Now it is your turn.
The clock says 2.11
